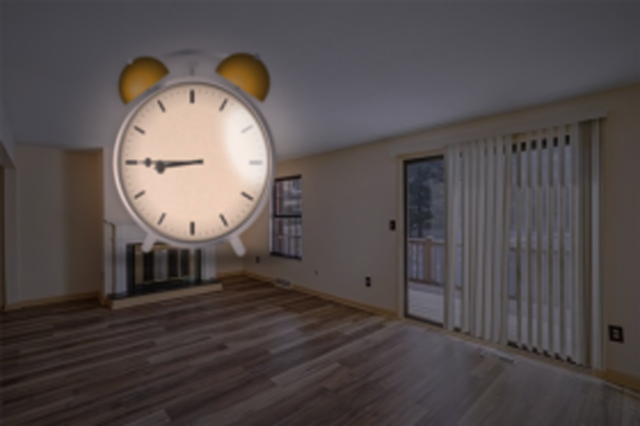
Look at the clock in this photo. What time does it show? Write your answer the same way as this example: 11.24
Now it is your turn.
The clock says 8.45
